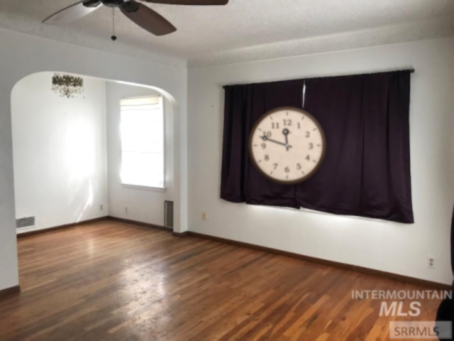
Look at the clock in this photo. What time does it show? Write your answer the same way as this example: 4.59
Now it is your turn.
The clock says 11.48
